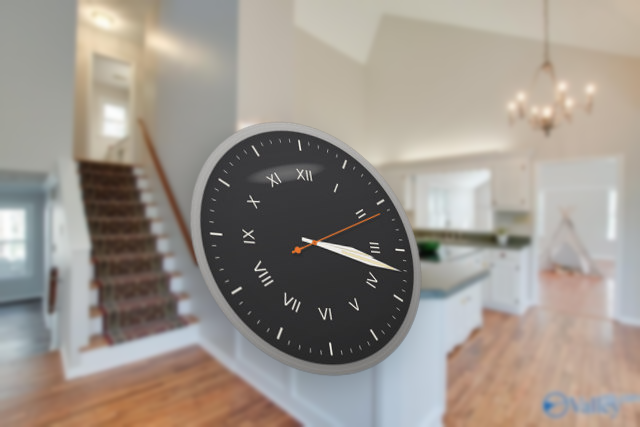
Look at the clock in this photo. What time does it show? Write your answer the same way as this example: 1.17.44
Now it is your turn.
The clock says 3.17.11
